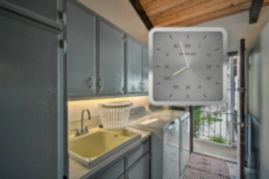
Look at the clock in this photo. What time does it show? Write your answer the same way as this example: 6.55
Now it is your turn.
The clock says 7.57
